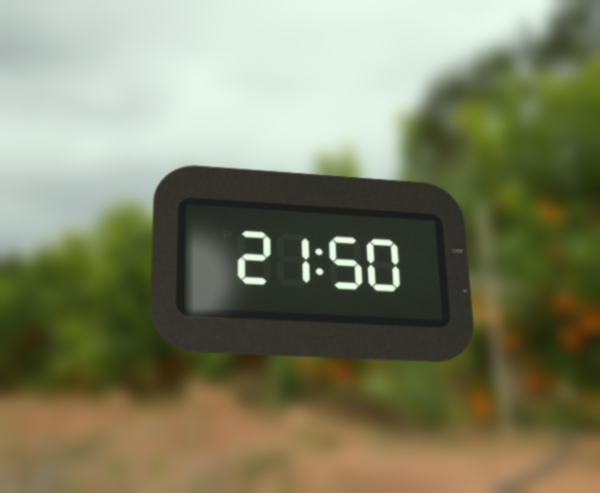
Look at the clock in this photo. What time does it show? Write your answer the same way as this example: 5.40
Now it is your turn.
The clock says 21.50
